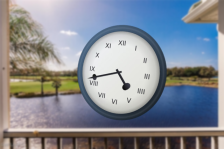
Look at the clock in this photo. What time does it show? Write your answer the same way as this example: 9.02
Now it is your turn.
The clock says 4.42
